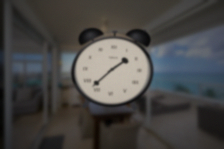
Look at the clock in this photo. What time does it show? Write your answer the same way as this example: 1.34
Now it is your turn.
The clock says 1.37
